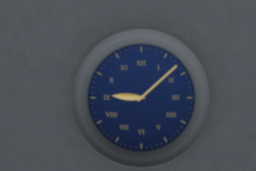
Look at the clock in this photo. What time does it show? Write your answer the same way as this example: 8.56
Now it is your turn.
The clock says 9.08
